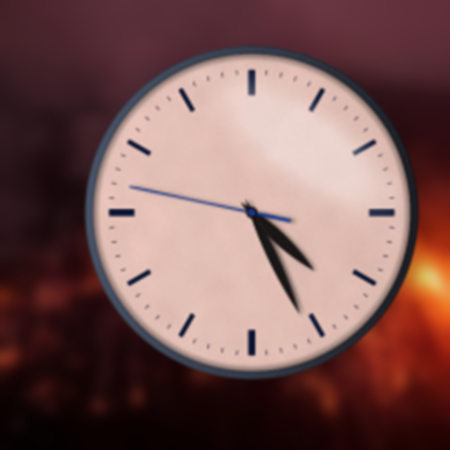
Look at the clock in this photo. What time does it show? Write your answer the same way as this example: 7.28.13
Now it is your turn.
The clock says 4.25.47
